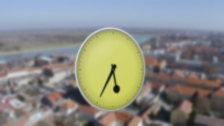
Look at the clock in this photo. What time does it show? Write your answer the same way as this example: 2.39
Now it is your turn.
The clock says 5.35
